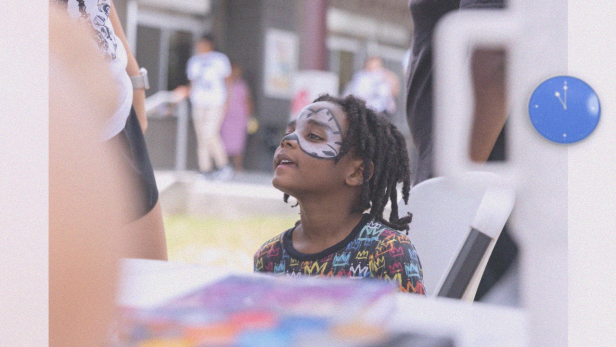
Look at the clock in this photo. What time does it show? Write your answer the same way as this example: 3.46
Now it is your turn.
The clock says 11.00
